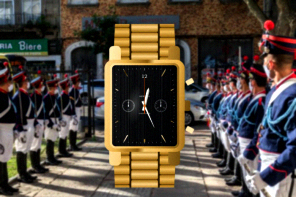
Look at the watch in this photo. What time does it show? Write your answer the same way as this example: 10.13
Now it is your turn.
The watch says 12.26
